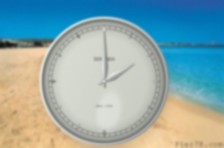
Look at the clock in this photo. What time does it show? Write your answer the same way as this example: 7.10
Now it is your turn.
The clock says 2.00
